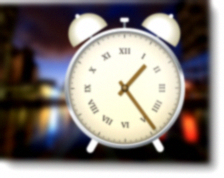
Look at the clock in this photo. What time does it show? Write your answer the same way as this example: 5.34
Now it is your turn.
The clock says 1.24
